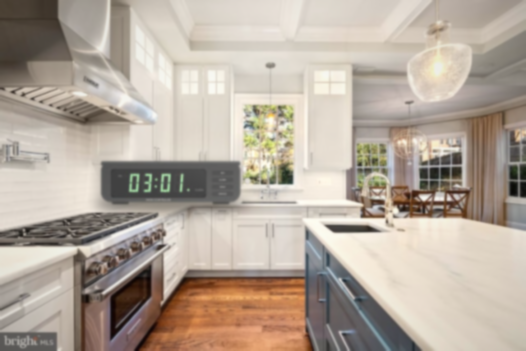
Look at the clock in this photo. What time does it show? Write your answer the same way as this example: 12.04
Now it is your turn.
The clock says 3.01
